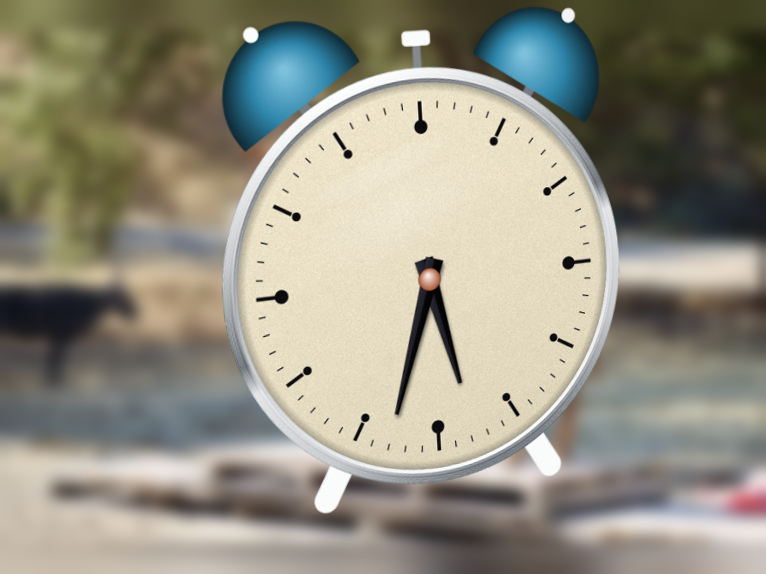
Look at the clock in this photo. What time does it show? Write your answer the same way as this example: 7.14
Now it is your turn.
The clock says 5.33
